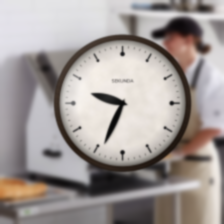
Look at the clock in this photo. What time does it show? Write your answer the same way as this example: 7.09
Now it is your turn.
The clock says 9.34
